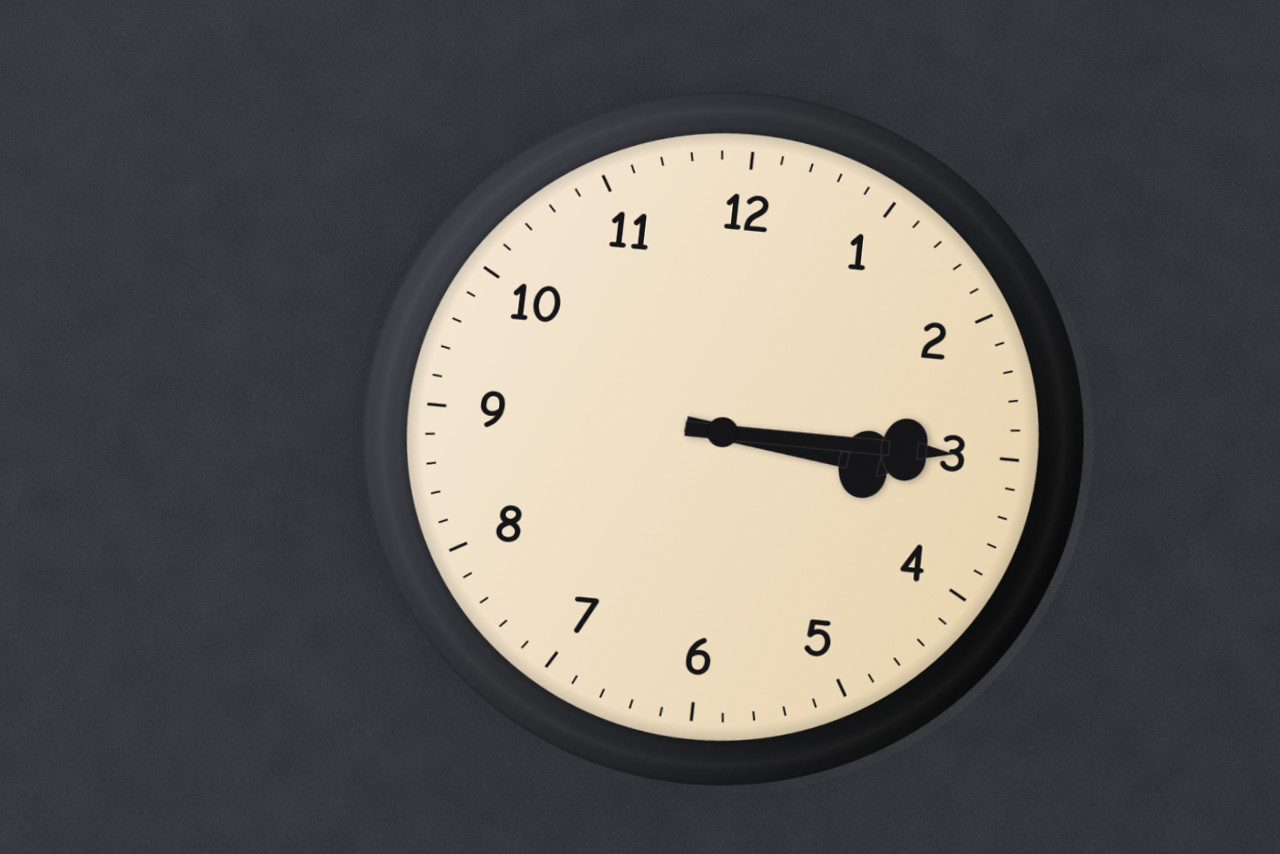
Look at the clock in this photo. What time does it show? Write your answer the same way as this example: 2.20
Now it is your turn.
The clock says 3.15
